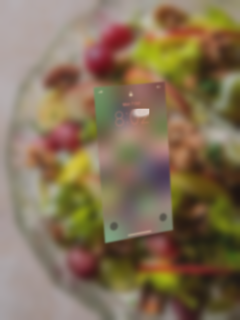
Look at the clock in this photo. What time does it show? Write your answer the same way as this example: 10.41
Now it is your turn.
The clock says 8.02
